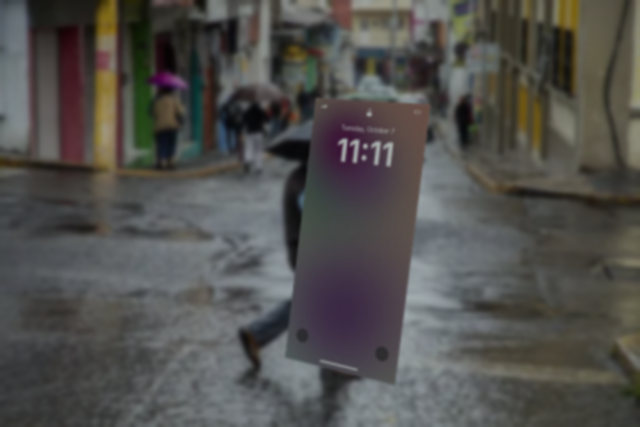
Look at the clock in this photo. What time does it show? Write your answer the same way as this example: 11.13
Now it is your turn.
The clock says 11.11
